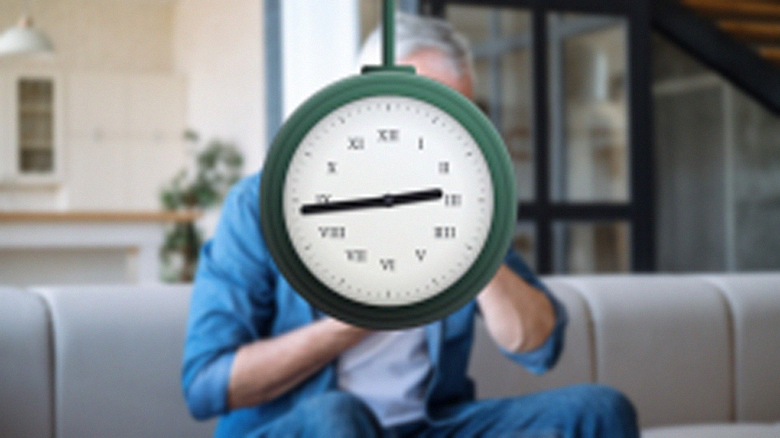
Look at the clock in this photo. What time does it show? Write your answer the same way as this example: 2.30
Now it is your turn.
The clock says 2.44
